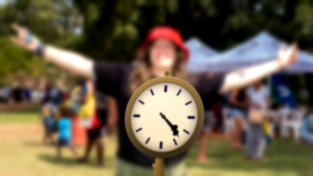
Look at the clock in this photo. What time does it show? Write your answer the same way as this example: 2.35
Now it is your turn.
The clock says 4.23
